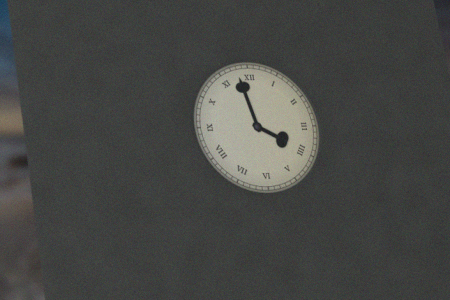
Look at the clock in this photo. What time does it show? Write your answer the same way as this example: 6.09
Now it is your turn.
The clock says 3.58
